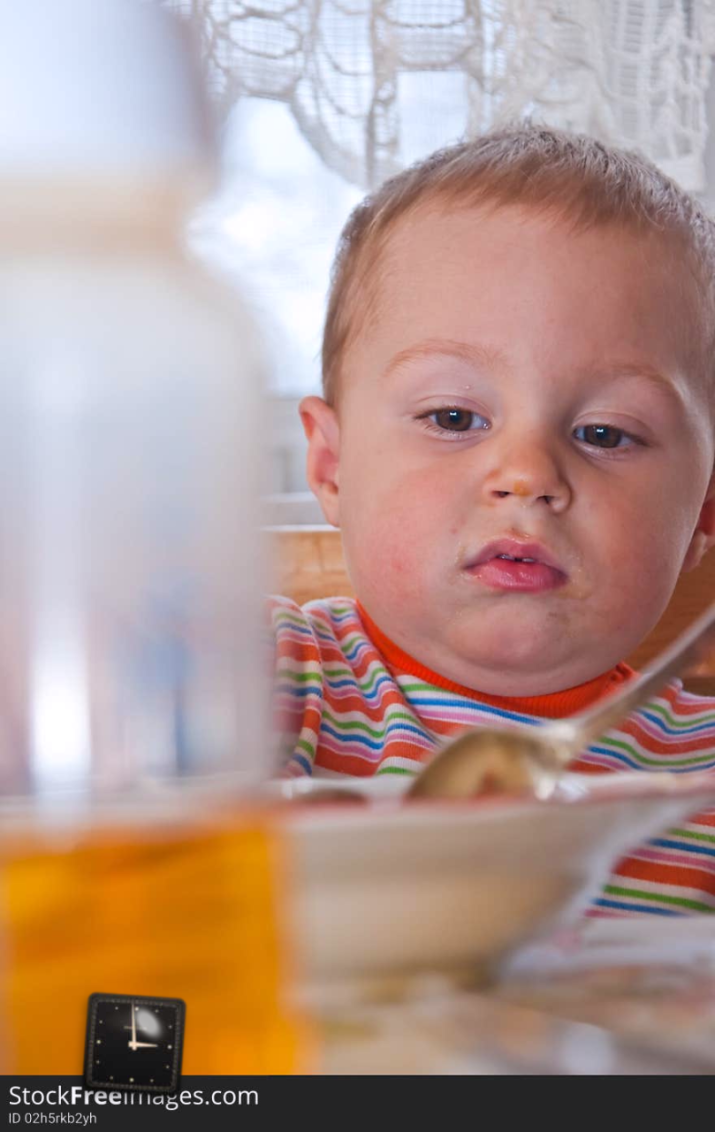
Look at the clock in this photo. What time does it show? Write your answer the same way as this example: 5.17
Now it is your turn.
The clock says 2.59
